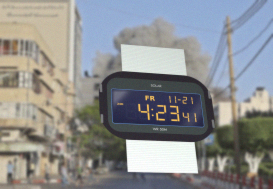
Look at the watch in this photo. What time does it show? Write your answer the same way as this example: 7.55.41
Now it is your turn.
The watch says 4.23.41
